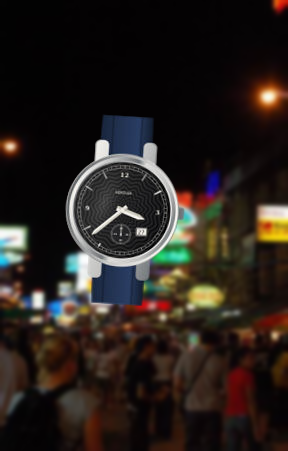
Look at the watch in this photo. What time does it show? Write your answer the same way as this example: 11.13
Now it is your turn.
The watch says 3.38
